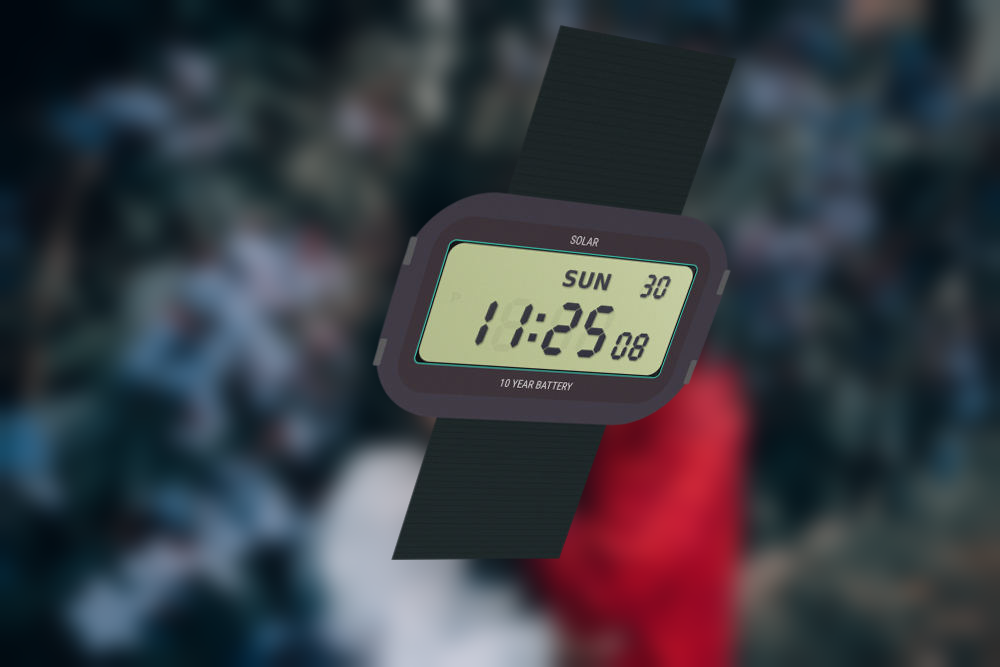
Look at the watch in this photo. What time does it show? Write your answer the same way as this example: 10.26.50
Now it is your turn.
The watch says 11.25.08
